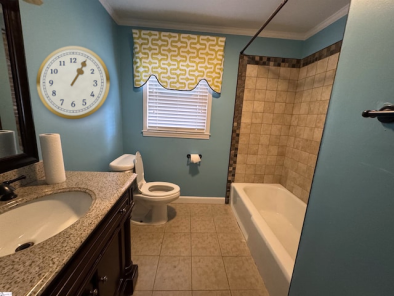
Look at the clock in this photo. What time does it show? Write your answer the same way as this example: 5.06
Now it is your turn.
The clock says 1.05
